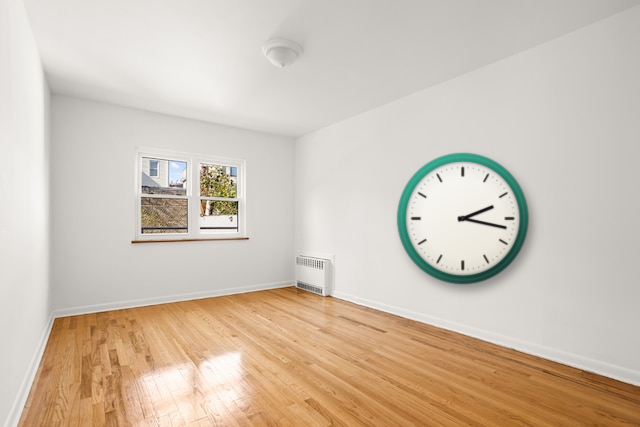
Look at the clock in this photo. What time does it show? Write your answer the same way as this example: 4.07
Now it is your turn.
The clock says 2.17
